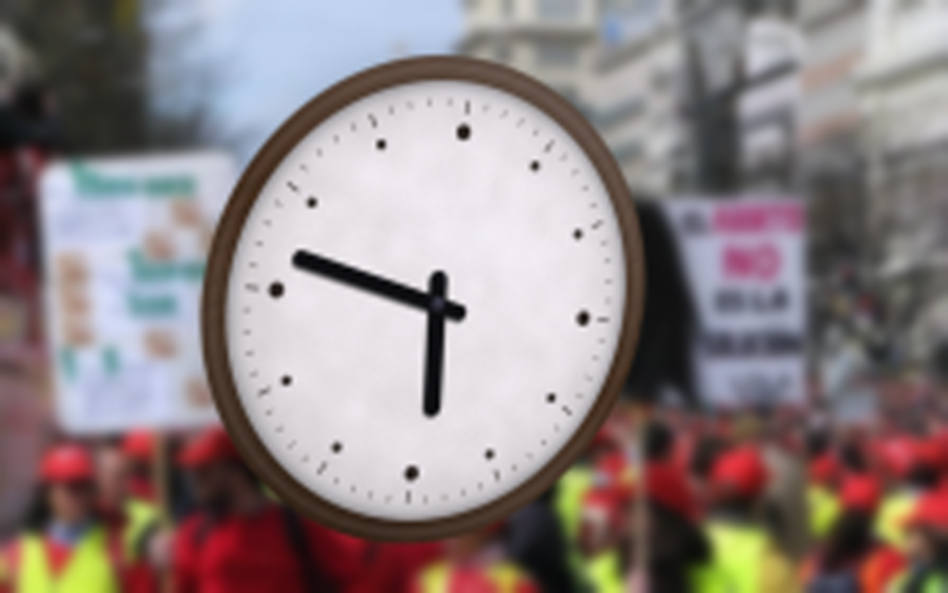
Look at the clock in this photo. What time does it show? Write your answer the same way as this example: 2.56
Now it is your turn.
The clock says 5.47
